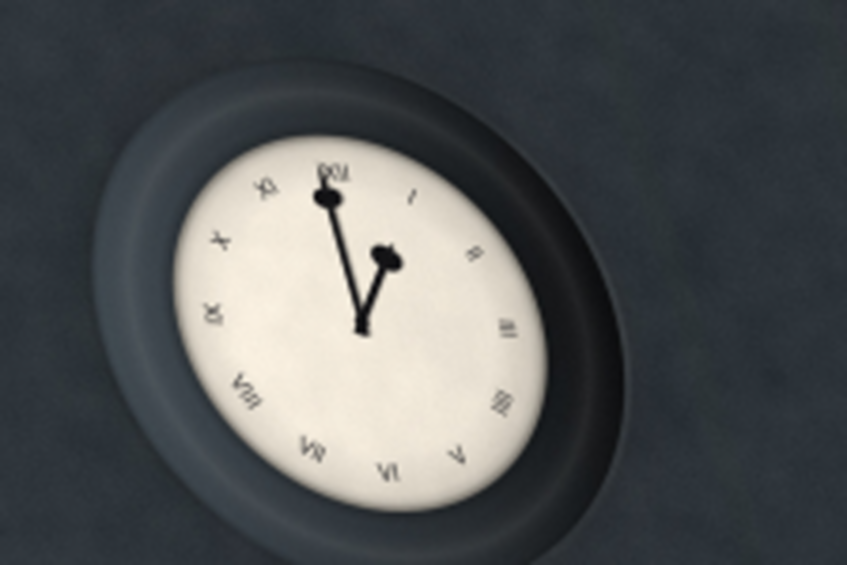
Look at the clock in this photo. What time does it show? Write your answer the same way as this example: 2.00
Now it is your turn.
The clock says 12.59
